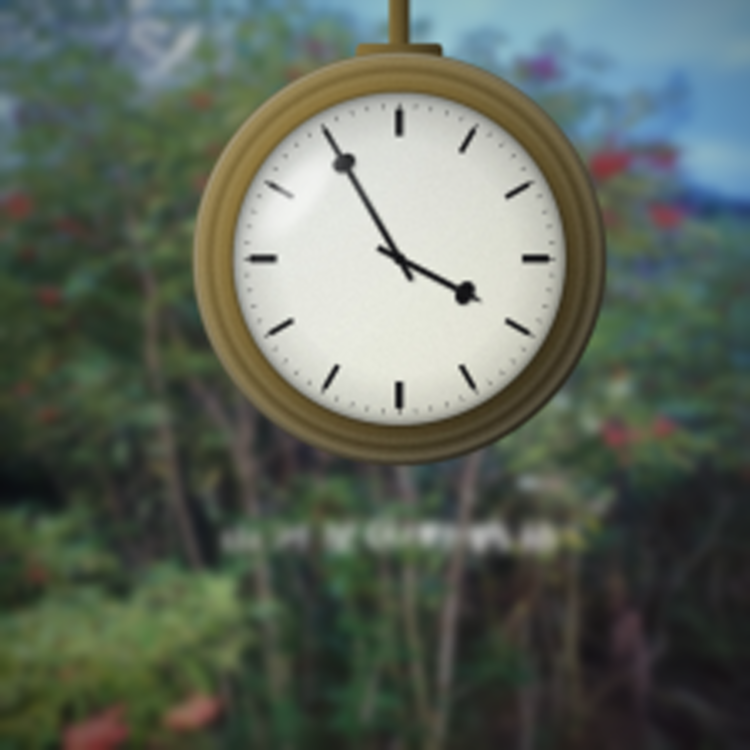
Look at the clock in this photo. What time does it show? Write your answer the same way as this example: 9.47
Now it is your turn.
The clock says 3.55
